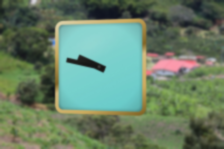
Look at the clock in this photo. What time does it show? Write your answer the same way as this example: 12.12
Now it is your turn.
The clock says 9.47
